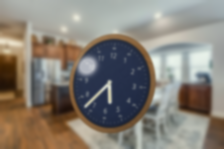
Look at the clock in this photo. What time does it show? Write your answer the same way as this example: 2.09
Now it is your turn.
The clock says 5.37
